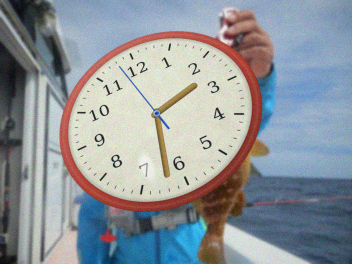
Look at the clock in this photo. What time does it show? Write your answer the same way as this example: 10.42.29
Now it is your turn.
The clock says 2.31.58
